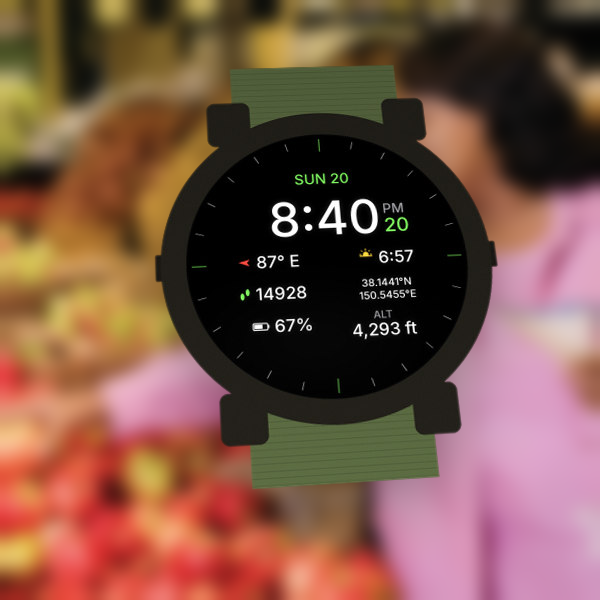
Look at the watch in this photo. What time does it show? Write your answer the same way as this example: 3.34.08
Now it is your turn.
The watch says 8.40.20
